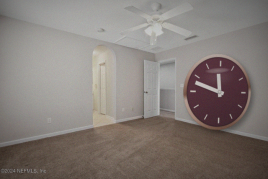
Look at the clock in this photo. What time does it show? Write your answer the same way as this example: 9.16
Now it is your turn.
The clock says 11.48
